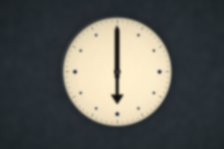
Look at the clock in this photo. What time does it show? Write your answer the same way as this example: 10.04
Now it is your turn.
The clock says 6.00
